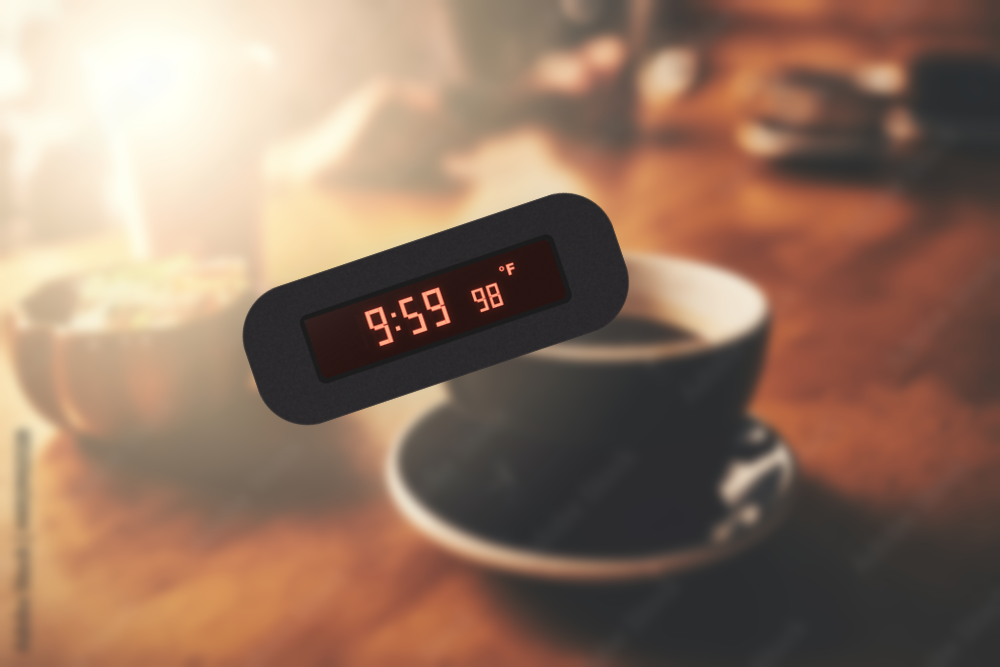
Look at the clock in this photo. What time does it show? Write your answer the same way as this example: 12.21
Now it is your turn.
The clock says 9.59
